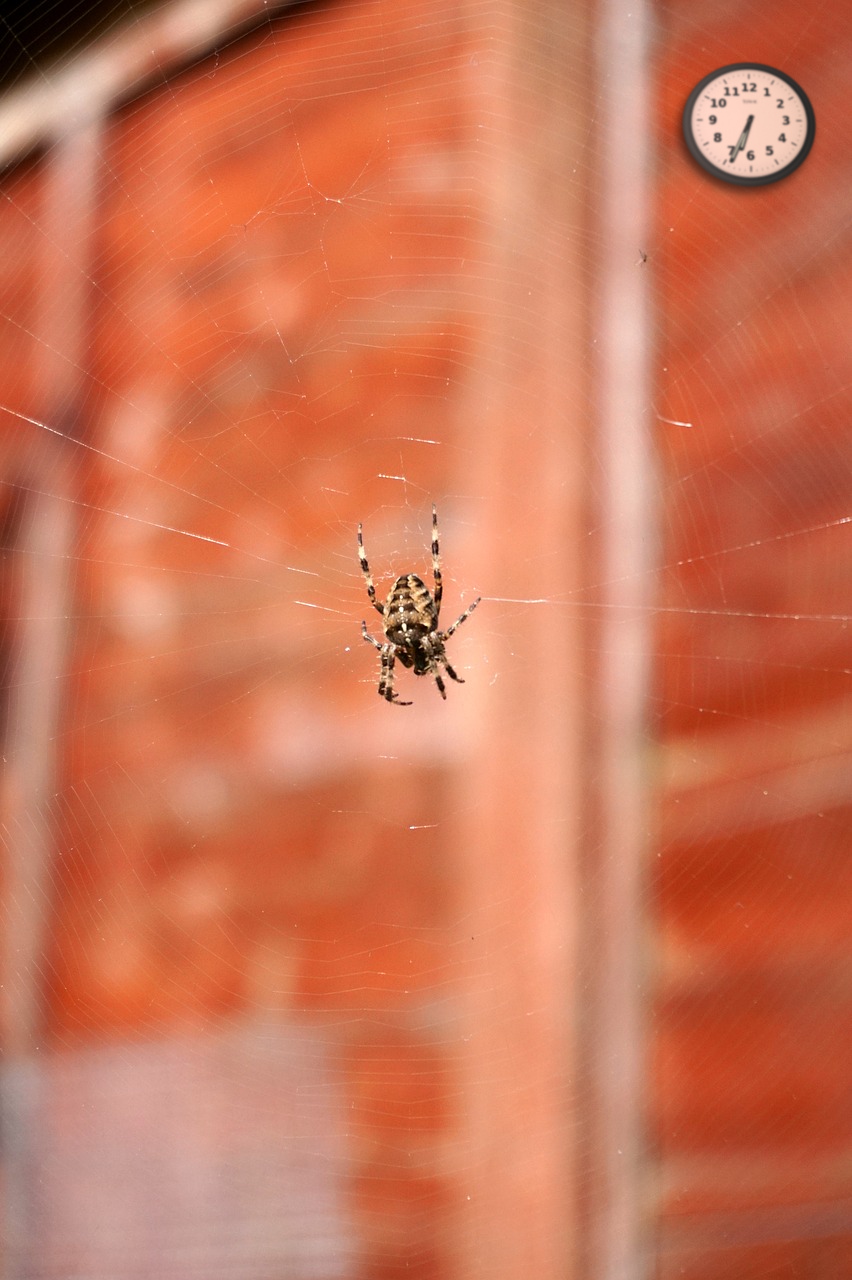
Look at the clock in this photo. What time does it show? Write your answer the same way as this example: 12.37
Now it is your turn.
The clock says 6.34
